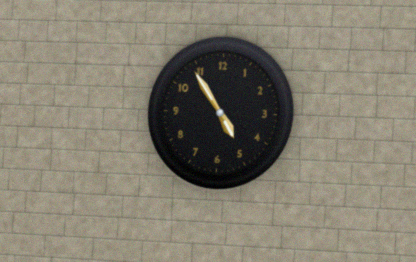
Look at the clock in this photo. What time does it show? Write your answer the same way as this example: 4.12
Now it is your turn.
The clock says 4.54
